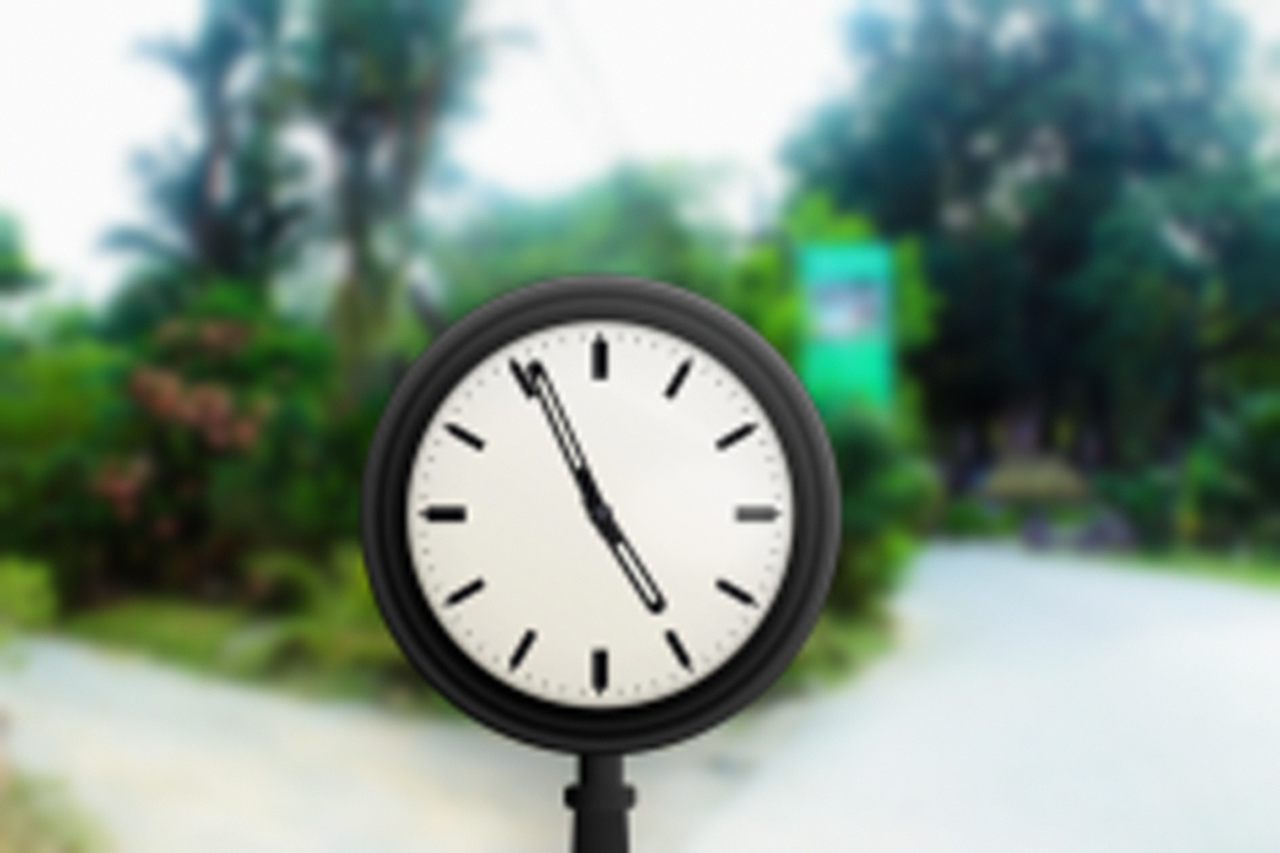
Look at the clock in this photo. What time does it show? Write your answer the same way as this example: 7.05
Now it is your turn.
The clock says 4.56
